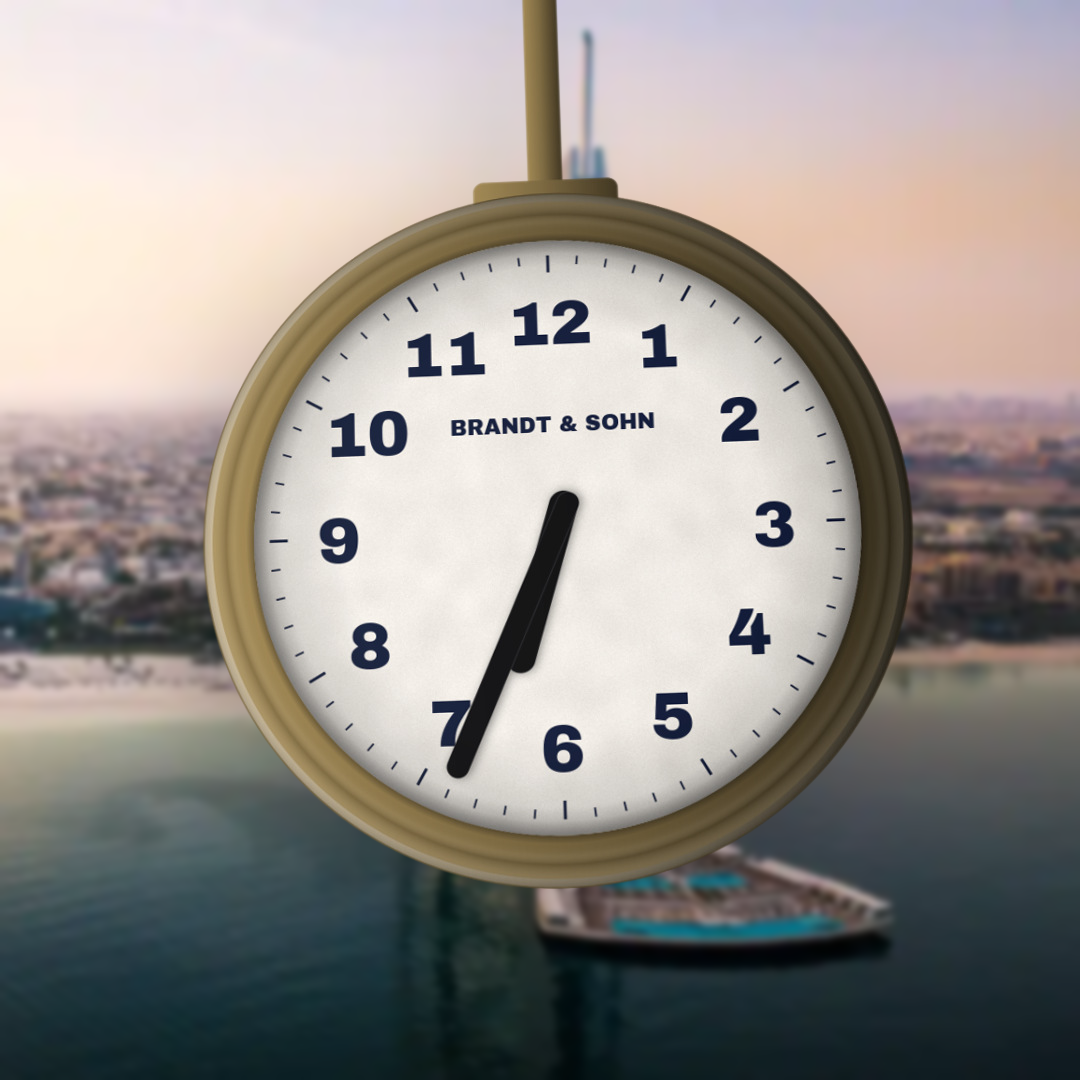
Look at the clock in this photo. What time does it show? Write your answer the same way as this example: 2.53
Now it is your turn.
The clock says 6.34
